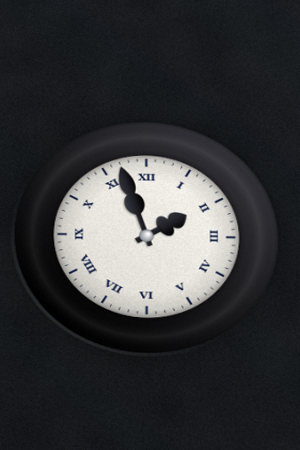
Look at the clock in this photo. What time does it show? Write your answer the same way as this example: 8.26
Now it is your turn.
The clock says 1.57
